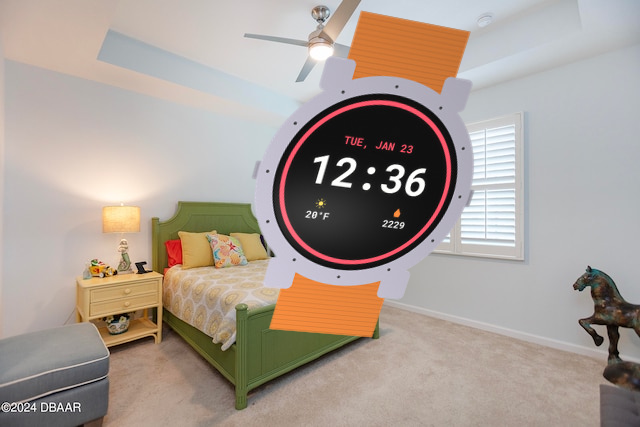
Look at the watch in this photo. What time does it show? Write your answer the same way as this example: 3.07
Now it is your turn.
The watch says 12.36
